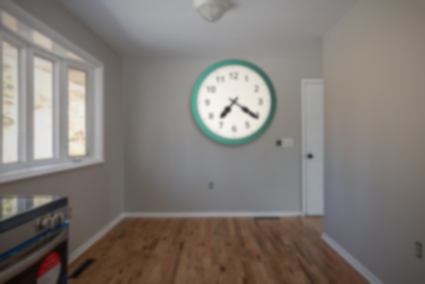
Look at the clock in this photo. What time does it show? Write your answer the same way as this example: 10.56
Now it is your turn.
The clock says 7.21
